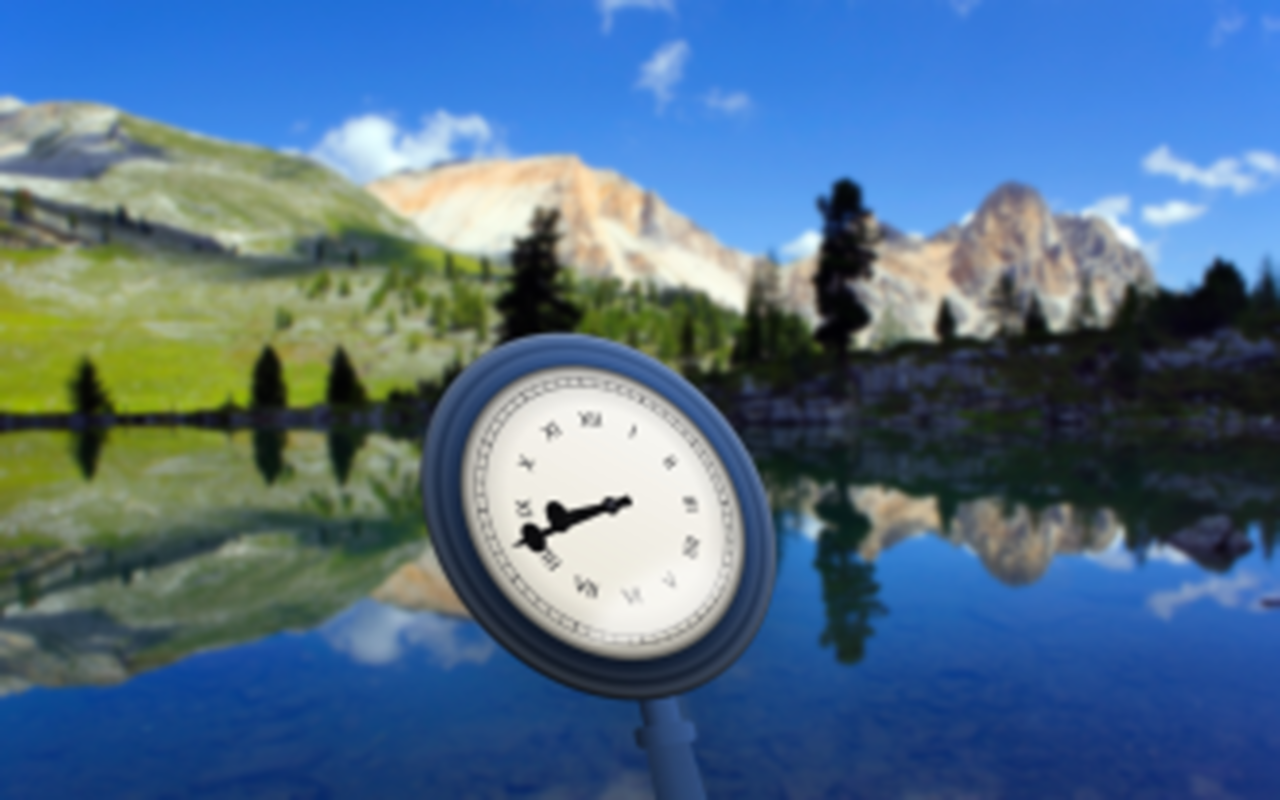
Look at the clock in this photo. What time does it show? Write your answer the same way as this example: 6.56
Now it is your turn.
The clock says 8.42
